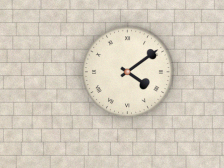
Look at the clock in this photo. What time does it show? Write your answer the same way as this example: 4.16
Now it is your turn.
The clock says 4.09
